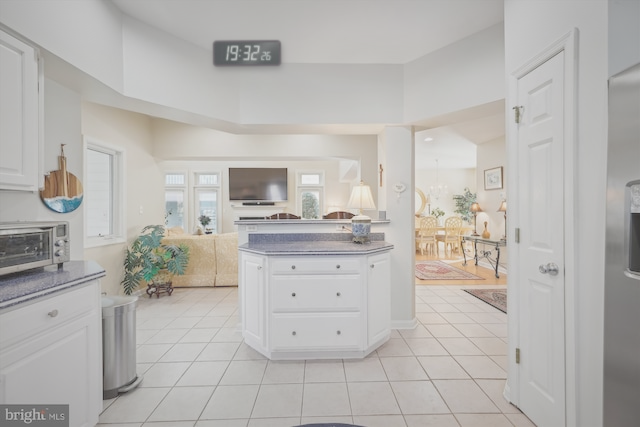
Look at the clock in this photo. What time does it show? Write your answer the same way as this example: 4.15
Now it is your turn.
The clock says 19.32
